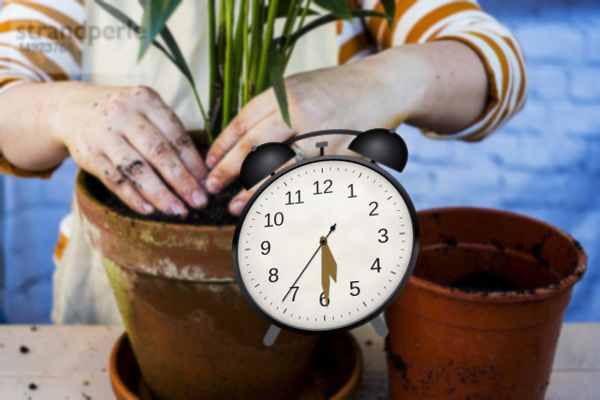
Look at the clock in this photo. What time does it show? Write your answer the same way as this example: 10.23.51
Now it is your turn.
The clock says 5.29.36
